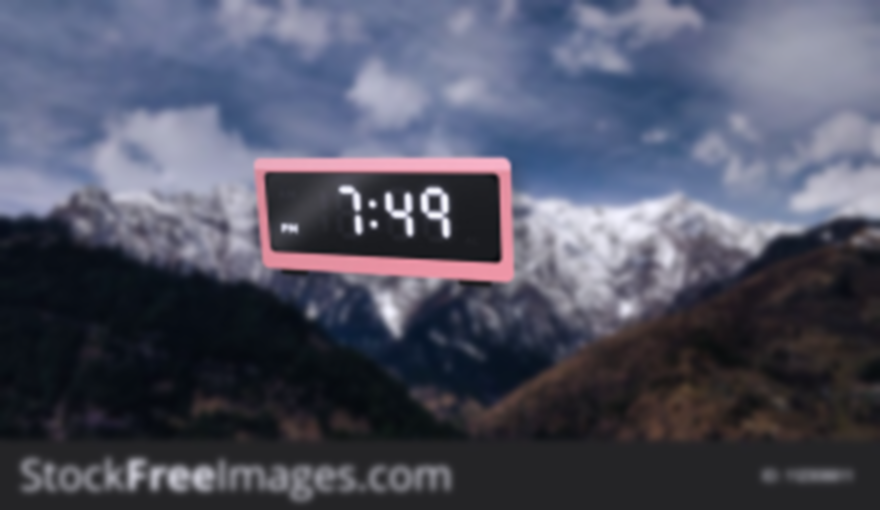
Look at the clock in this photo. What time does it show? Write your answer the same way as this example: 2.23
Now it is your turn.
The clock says 7.49
